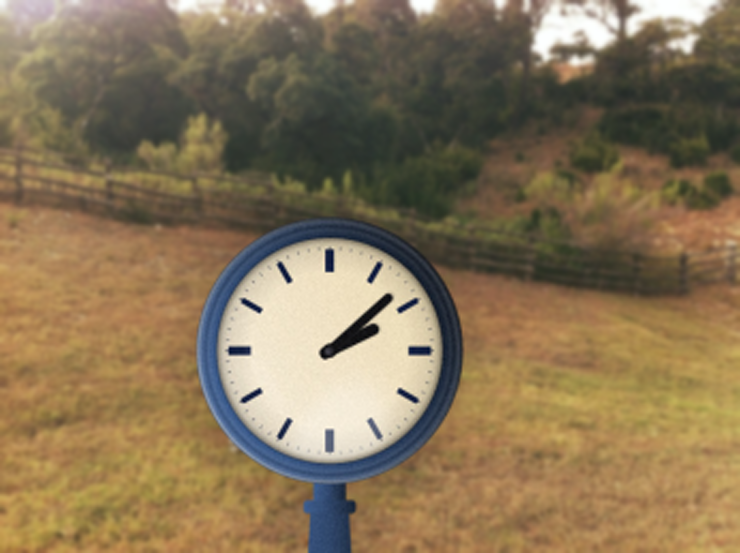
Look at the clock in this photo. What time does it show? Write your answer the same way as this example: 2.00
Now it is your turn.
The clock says 2.08
